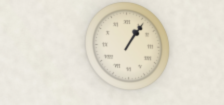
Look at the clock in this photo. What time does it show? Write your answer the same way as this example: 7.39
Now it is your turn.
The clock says 1.06
